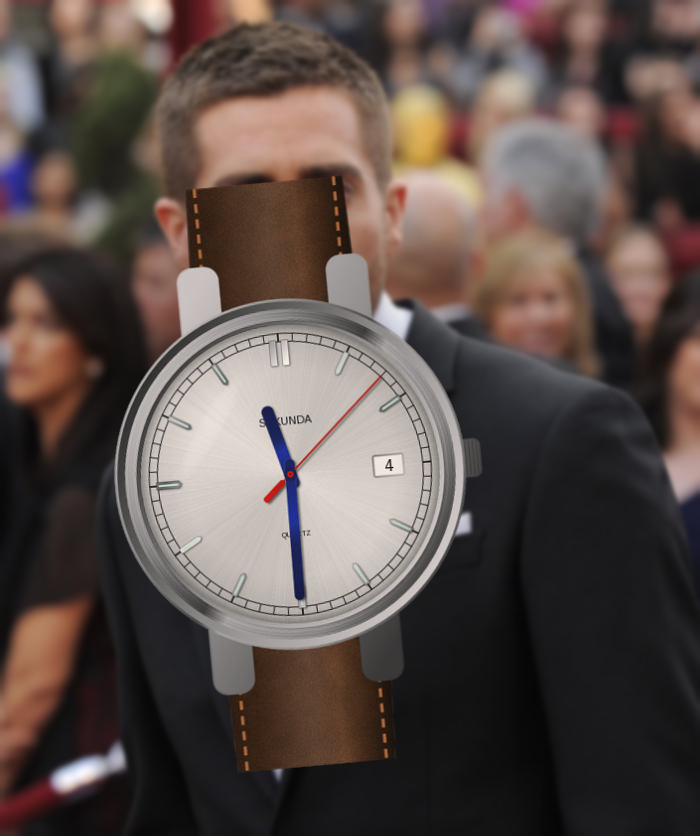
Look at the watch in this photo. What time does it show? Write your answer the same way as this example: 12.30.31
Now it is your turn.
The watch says 11.30.08
